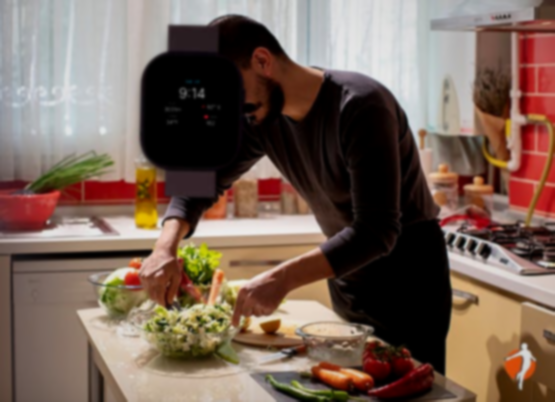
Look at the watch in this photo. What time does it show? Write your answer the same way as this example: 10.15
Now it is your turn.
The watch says 9.14
